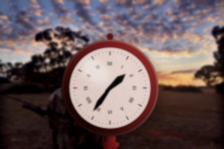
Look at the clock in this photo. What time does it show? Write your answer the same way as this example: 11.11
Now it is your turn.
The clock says 1.36
